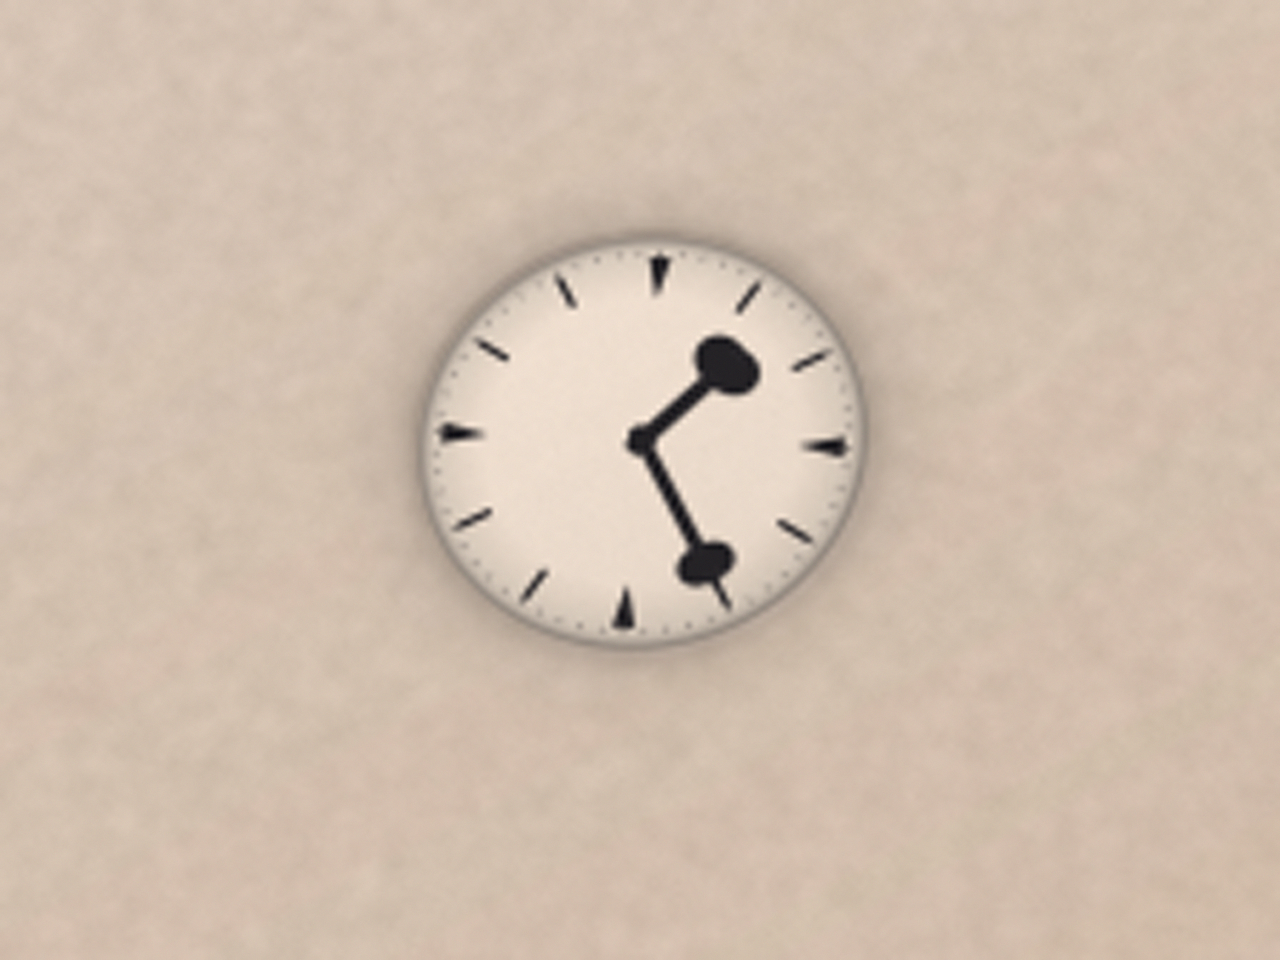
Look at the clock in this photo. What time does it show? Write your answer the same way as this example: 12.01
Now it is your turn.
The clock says 1.25
